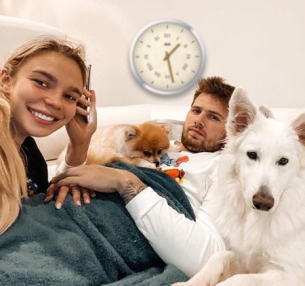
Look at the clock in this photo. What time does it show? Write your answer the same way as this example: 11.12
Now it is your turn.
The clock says 1.28
